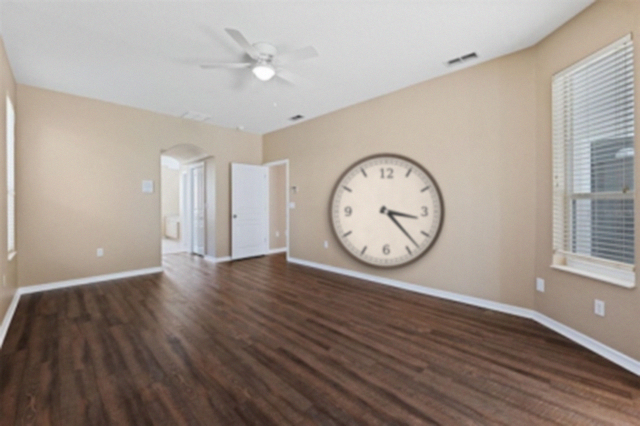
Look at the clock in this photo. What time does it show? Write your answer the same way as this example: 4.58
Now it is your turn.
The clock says 3.23
